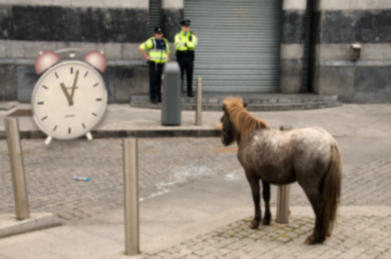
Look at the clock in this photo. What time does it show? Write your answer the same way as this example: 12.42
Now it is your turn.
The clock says 11.02
